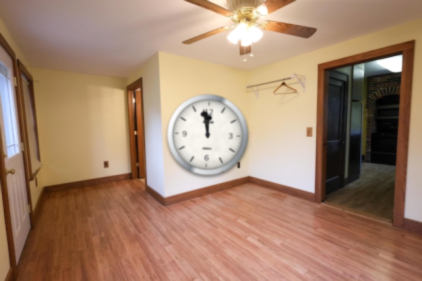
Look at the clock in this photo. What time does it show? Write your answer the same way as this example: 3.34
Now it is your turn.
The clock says 11.58
